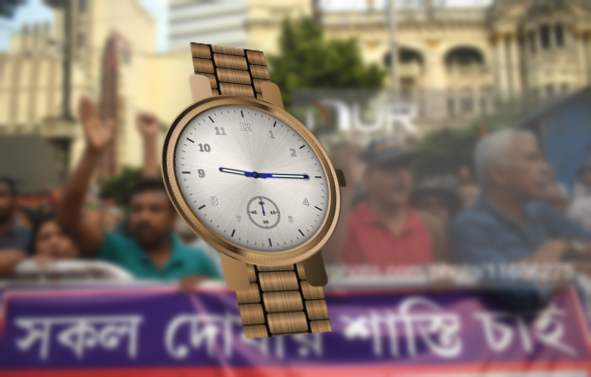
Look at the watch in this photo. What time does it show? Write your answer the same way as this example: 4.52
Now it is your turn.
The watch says 9.15
